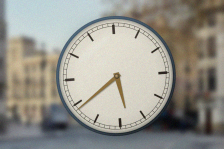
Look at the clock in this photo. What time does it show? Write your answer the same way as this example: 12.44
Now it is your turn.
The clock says 5.39
